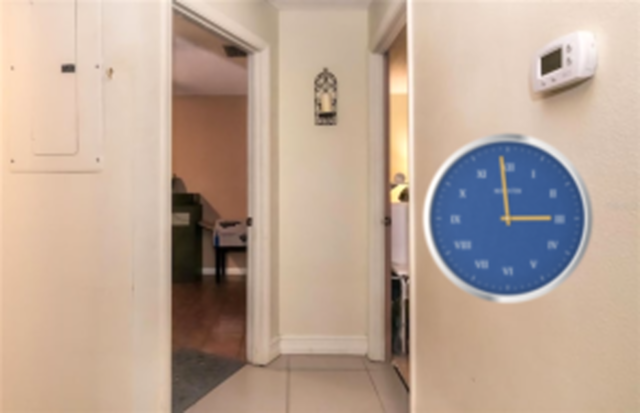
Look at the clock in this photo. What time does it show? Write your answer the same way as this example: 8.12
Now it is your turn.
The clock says 2.59
